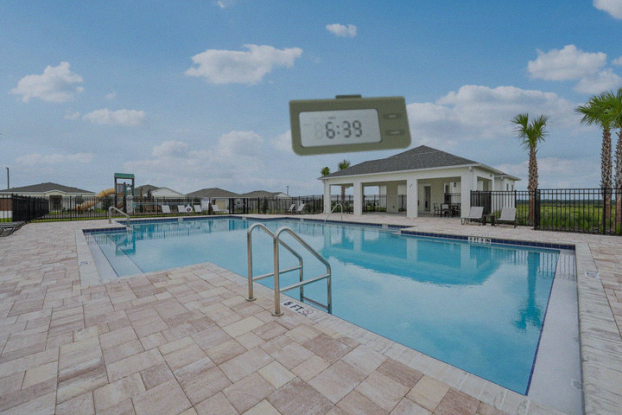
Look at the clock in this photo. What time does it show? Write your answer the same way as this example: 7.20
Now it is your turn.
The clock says 6.39
